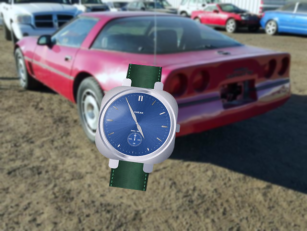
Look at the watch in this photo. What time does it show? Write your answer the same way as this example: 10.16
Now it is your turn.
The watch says 4.55
